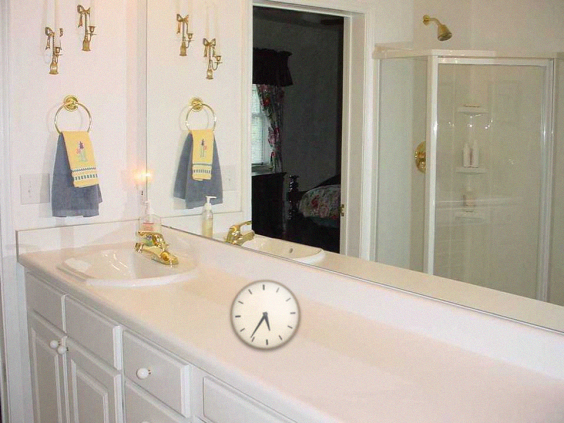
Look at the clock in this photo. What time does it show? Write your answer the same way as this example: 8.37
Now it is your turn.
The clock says 5.36
